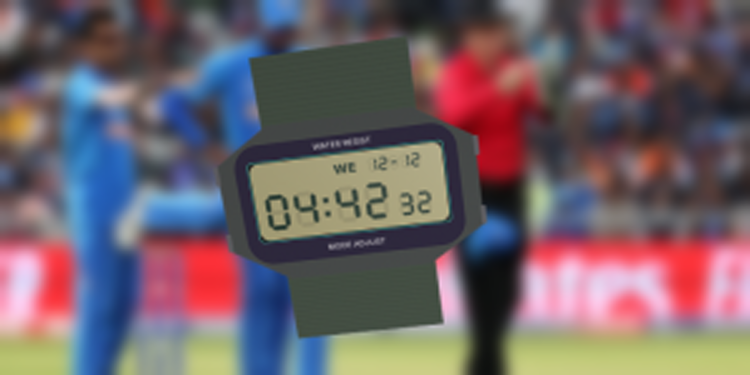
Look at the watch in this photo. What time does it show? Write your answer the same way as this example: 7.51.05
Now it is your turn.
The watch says 4.42.32
